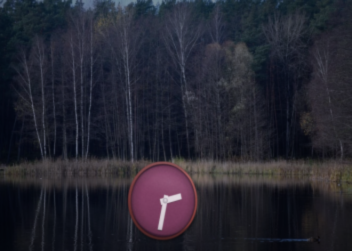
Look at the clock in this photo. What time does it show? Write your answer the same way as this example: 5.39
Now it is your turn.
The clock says 2.32
